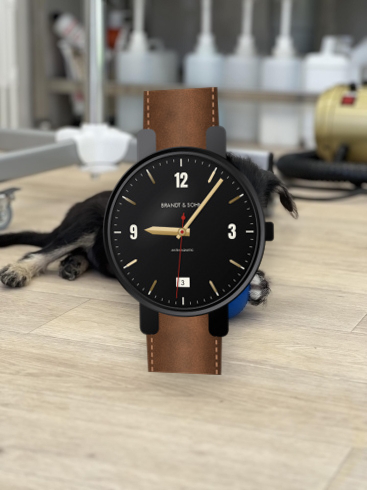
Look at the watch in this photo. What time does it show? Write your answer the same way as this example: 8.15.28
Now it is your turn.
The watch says 9.06.31
